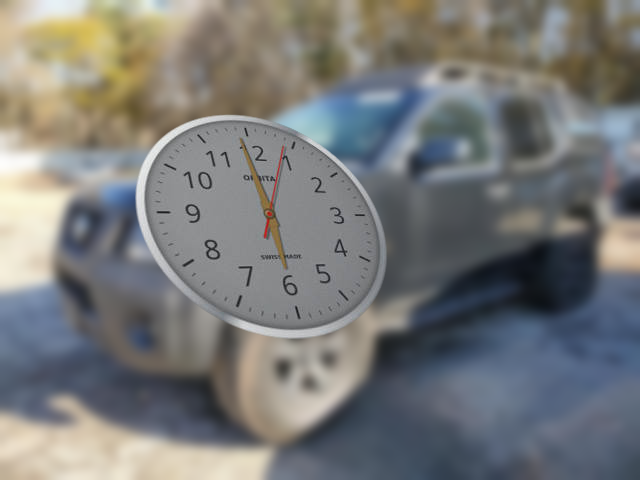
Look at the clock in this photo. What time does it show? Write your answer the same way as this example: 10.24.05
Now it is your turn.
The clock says 5.59.04
